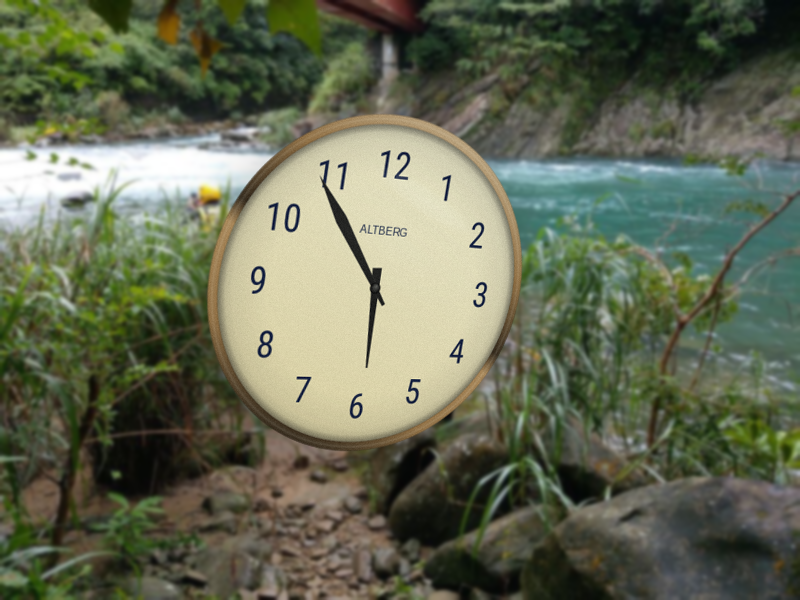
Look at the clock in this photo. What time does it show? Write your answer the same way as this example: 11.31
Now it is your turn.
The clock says 5.54
